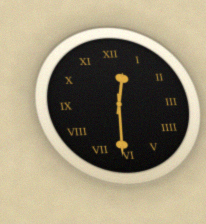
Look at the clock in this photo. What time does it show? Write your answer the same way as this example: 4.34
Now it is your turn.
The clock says 12.31
